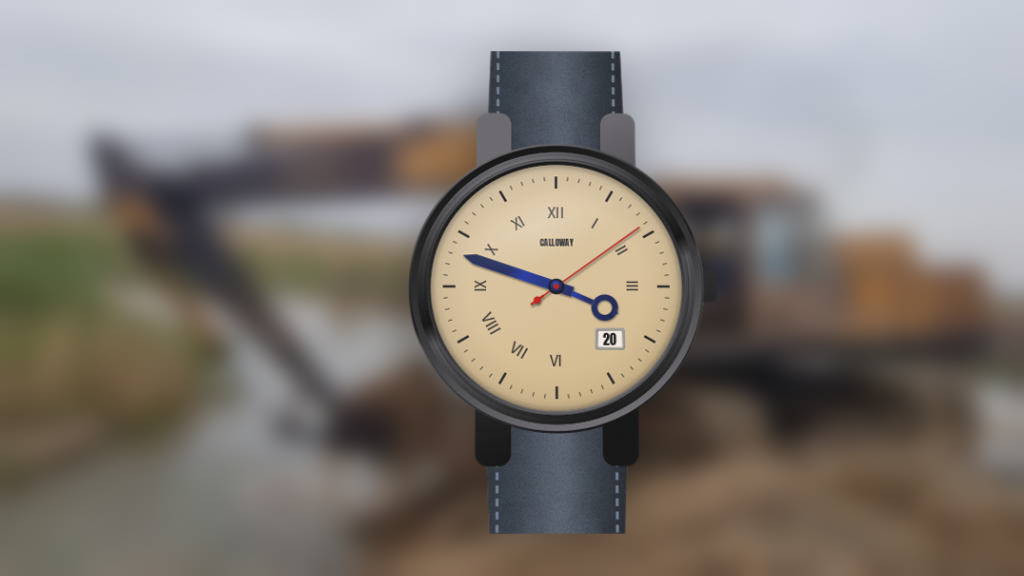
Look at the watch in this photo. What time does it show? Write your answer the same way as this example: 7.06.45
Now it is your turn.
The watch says 3.48.09
